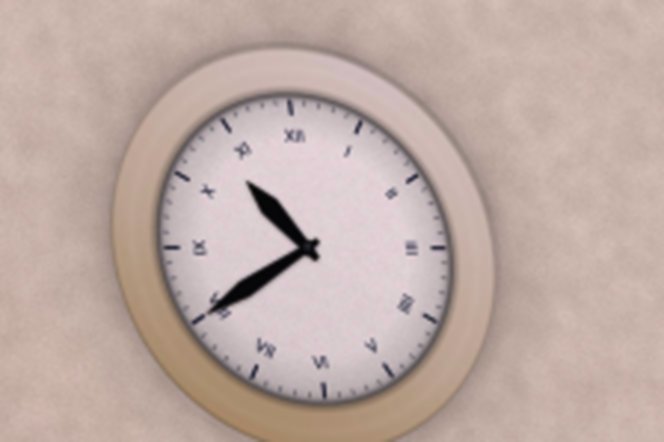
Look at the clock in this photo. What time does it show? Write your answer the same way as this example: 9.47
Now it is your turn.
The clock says 10.40
